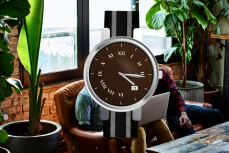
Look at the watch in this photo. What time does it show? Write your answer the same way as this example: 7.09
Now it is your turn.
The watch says 4.16
